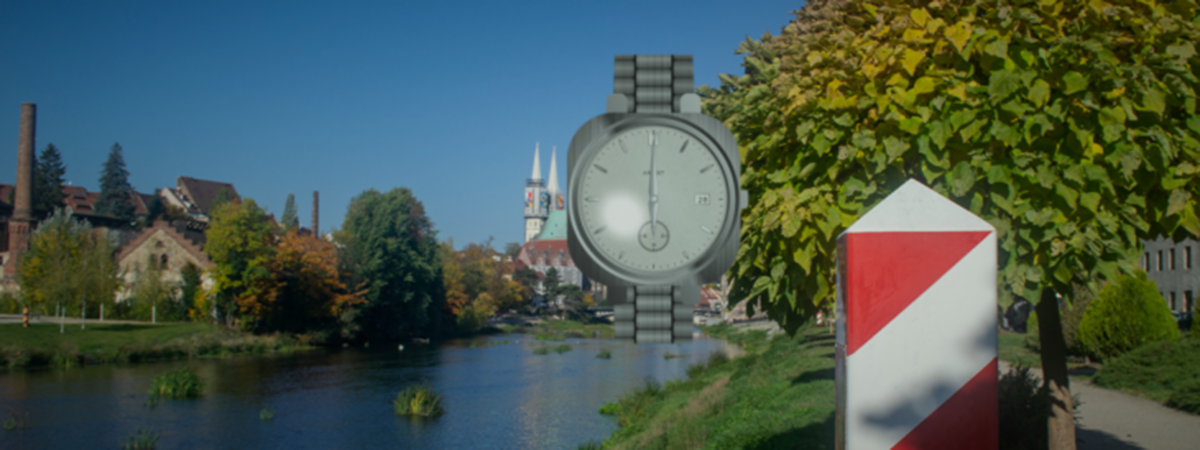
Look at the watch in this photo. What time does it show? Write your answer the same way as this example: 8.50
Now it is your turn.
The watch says 6.00
